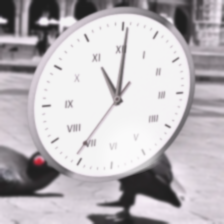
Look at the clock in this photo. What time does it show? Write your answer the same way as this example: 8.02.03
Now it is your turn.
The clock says 11.00.36
